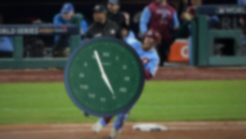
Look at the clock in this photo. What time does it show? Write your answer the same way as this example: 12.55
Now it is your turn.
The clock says 4.56
